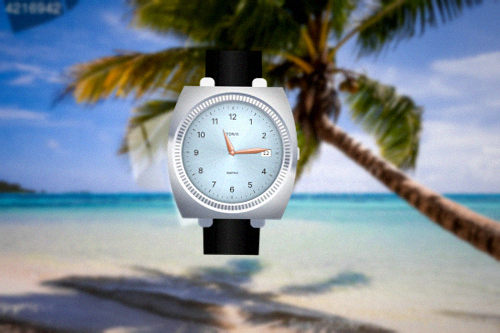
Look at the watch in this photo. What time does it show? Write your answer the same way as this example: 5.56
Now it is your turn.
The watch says 11.14
